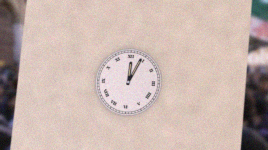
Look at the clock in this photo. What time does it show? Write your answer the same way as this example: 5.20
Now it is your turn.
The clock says 12.04
